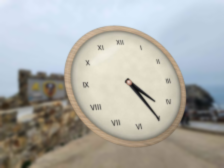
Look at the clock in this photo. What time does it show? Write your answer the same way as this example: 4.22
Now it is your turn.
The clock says 4.25
